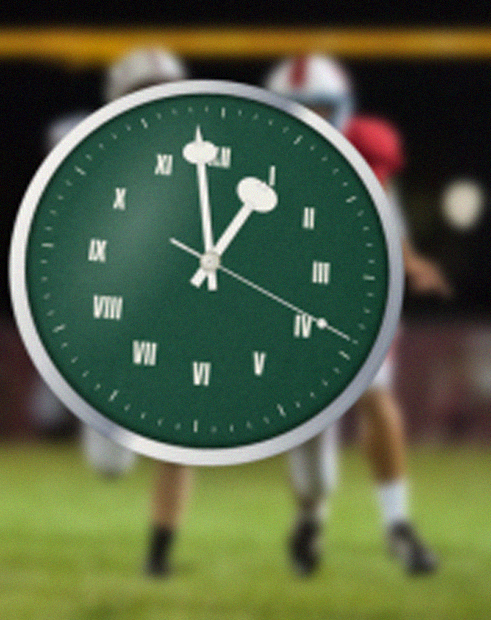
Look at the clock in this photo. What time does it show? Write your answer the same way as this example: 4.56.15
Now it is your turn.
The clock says 12.58.19
